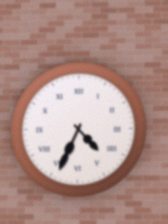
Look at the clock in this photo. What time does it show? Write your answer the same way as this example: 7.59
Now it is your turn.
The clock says 4.34
